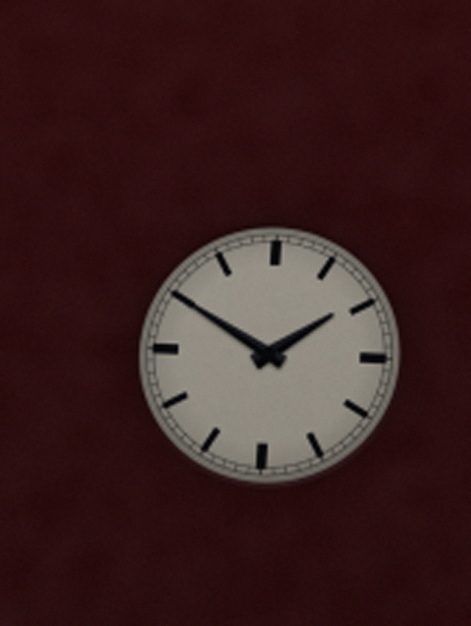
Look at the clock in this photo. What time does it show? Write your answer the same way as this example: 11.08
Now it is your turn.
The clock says 1.50
